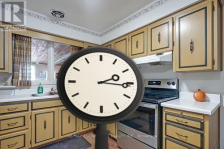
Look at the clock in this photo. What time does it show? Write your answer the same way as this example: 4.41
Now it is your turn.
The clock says 2.16
